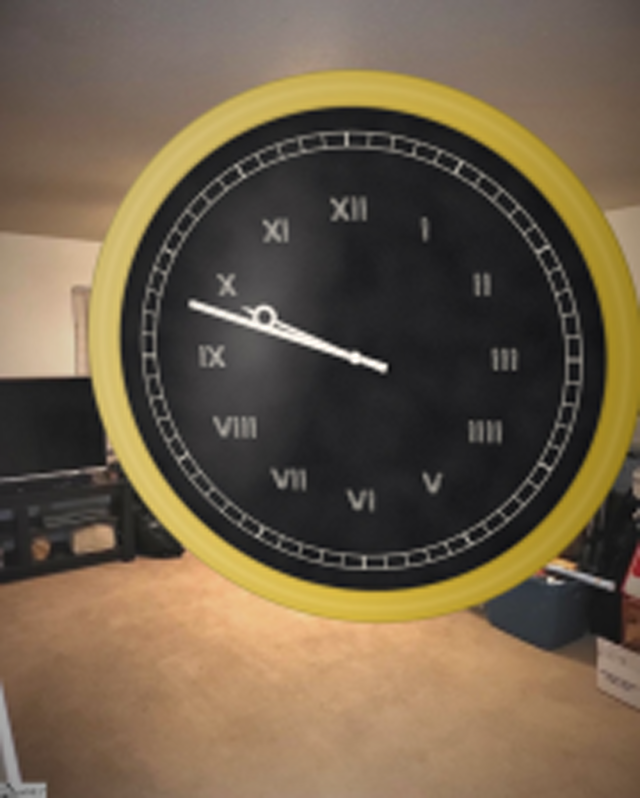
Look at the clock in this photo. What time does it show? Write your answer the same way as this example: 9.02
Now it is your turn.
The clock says 9.48
